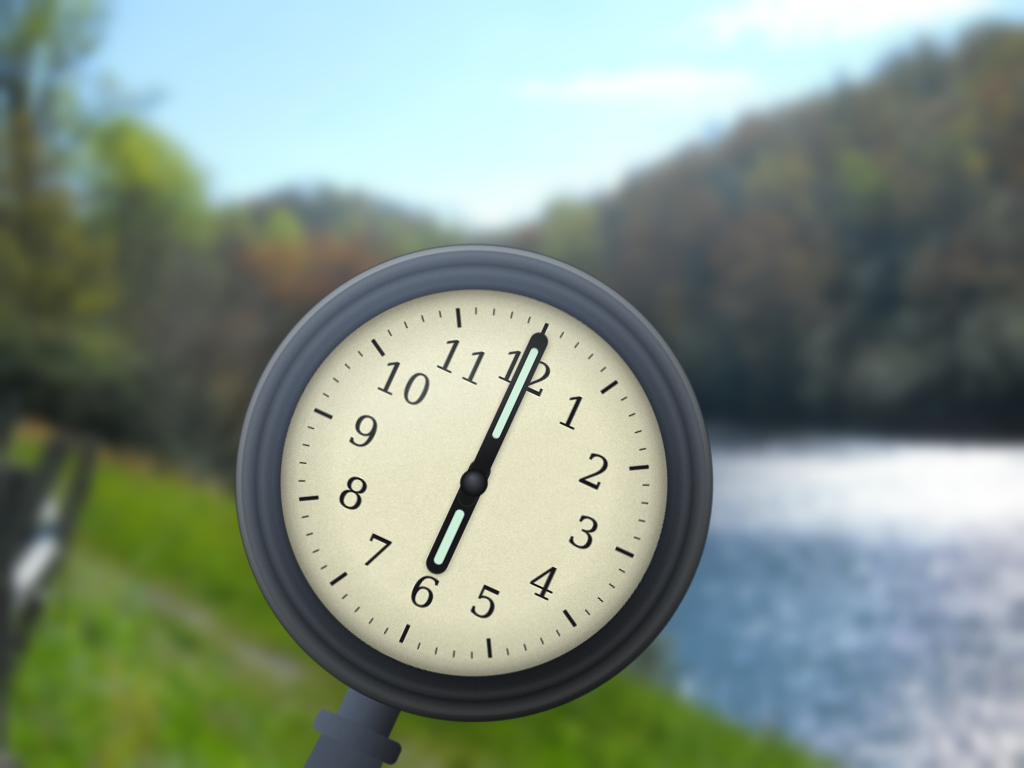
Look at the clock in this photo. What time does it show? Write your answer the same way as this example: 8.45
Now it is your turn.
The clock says 6.00
